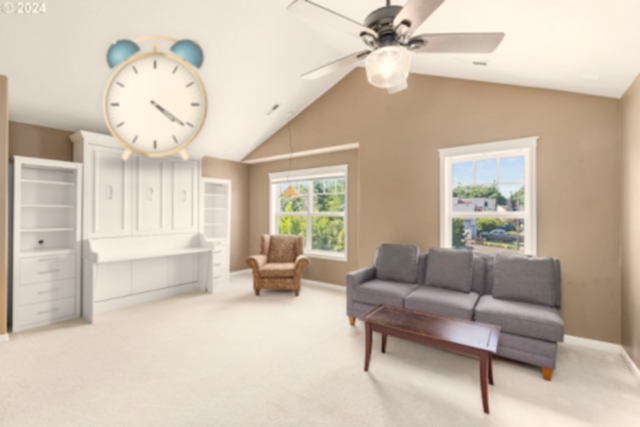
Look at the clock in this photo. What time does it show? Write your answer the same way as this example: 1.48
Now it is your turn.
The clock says 4.21
